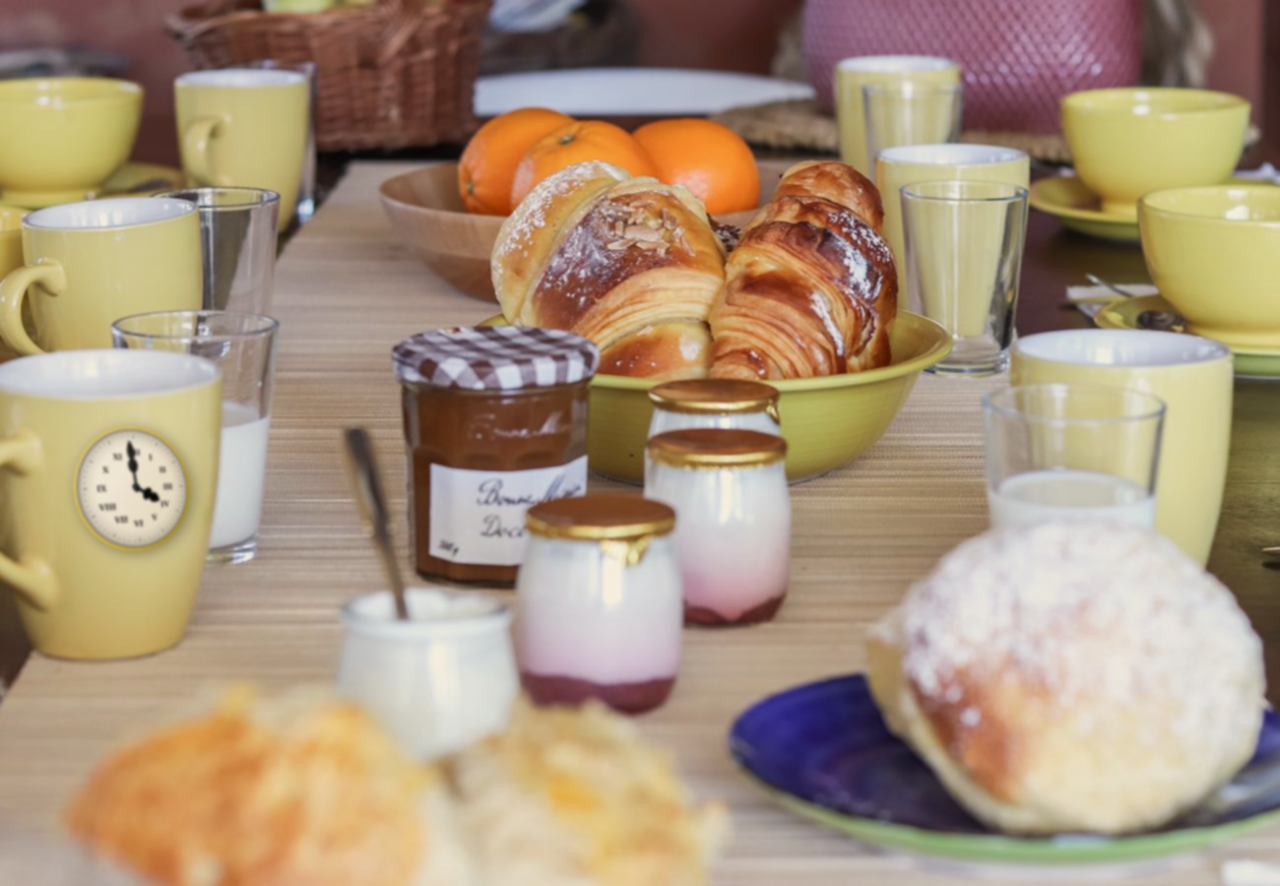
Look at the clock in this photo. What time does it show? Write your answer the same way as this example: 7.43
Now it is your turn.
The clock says 3.59
